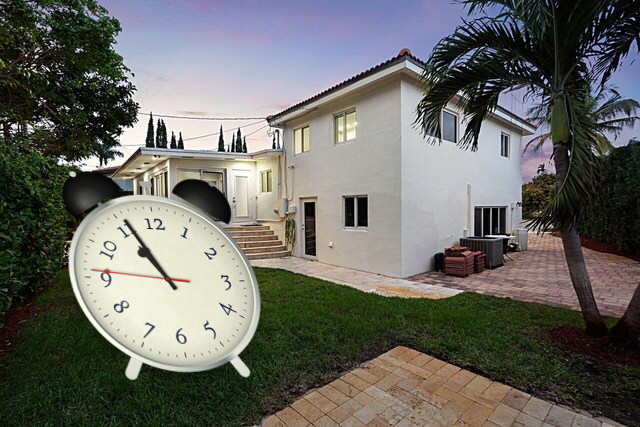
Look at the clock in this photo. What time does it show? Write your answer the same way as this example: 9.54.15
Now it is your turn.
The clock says 10.55.46
